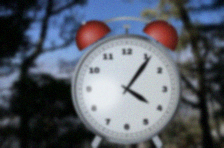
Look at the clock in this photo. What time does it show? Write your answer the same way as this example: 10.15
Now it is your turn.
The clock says 4.06
